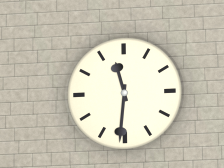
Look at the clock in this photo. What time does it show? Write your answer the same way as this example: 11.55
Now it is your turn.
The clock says 11.31
